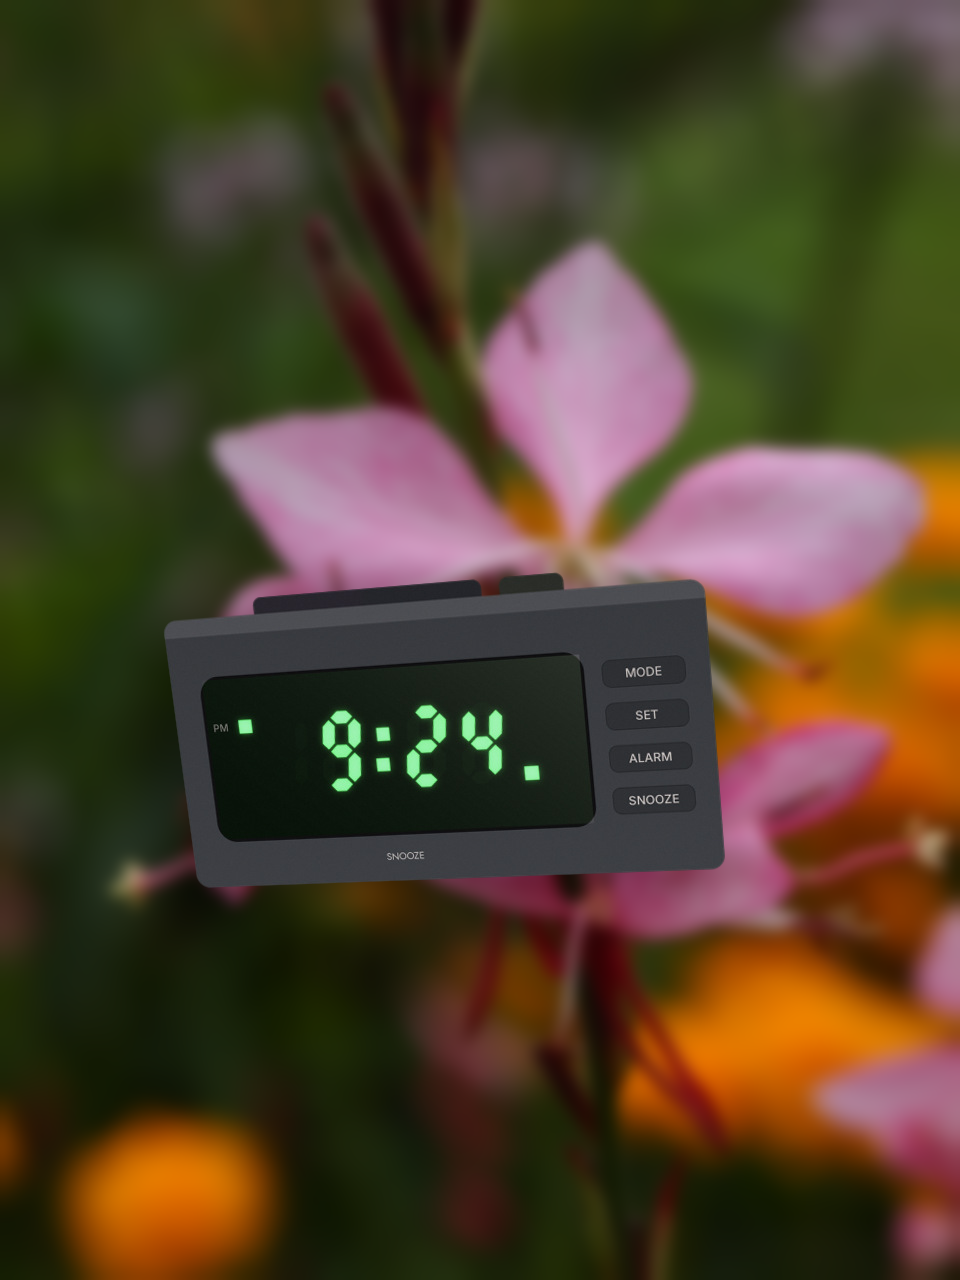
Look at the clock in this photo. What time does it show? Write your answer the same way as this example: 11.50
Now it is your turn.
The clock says 9.24
